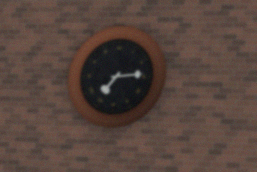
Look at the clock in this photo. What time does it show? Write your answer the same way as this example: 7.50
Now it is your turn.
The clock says 7.14
